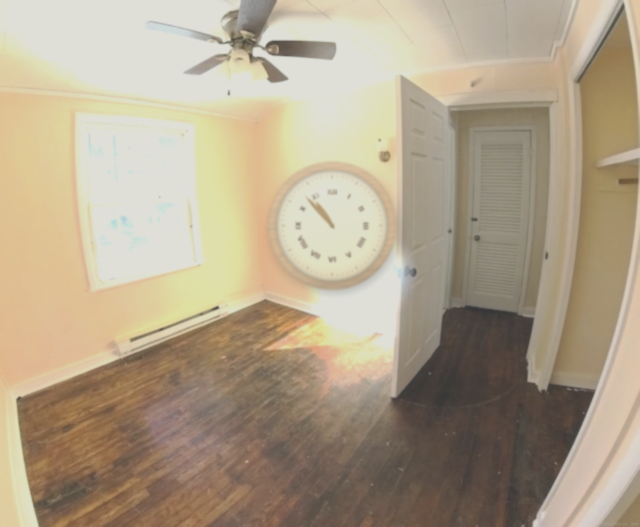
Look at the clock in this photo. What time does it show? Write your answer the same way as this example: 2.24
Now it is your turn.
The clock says 10.53
